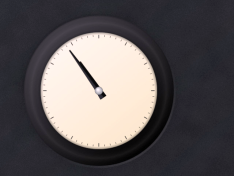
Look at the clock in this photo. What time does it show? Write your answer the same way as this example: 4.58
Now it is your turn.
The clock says 10.54
